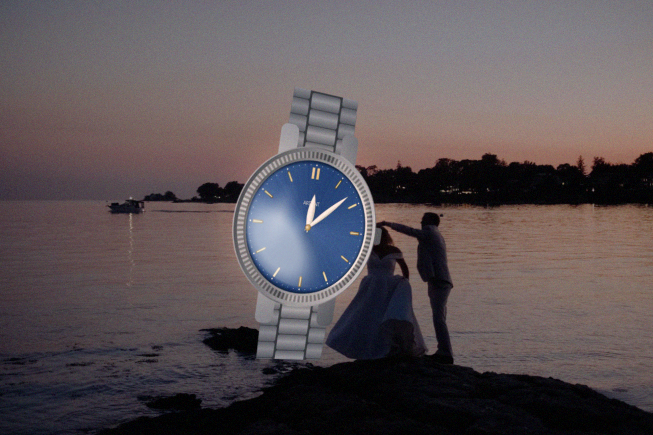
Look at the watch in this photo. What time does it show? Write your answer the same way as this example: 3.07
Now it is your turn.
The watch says 12.08
